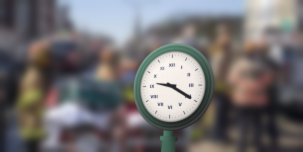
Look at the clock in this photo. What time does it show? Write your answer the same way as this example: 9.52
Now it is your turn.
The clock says 9.20
